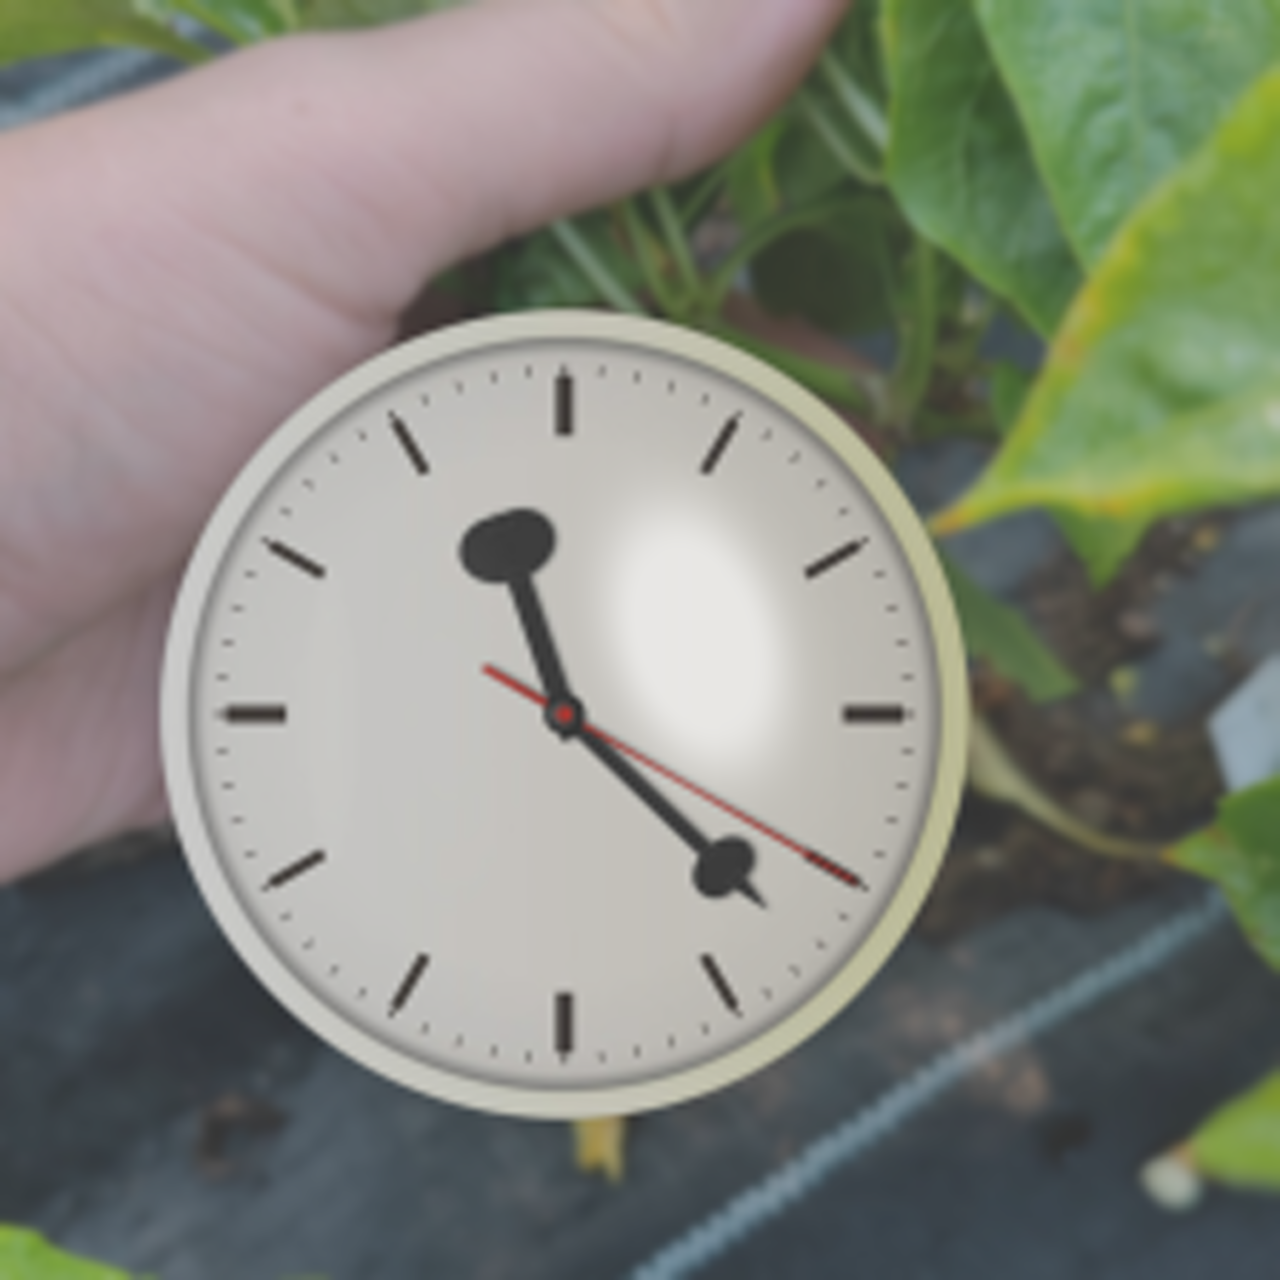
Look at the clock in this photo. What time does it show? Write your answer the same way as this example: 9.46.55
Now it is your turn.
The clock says 11.22.20
